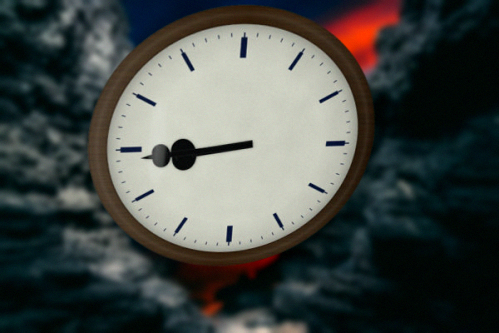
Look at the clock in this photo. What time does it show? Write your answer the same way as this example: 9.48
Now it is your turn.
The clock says 8.44
